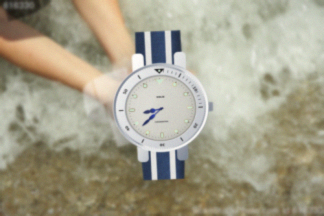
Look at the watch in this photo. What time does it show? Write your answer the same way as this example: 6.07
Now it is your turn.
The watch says 8.38
